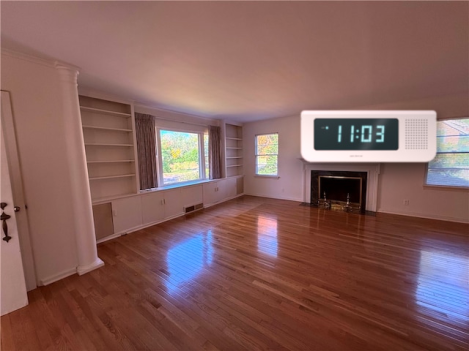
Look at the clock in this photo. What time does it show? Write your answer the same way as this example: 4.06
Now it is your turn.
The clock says 11.03
